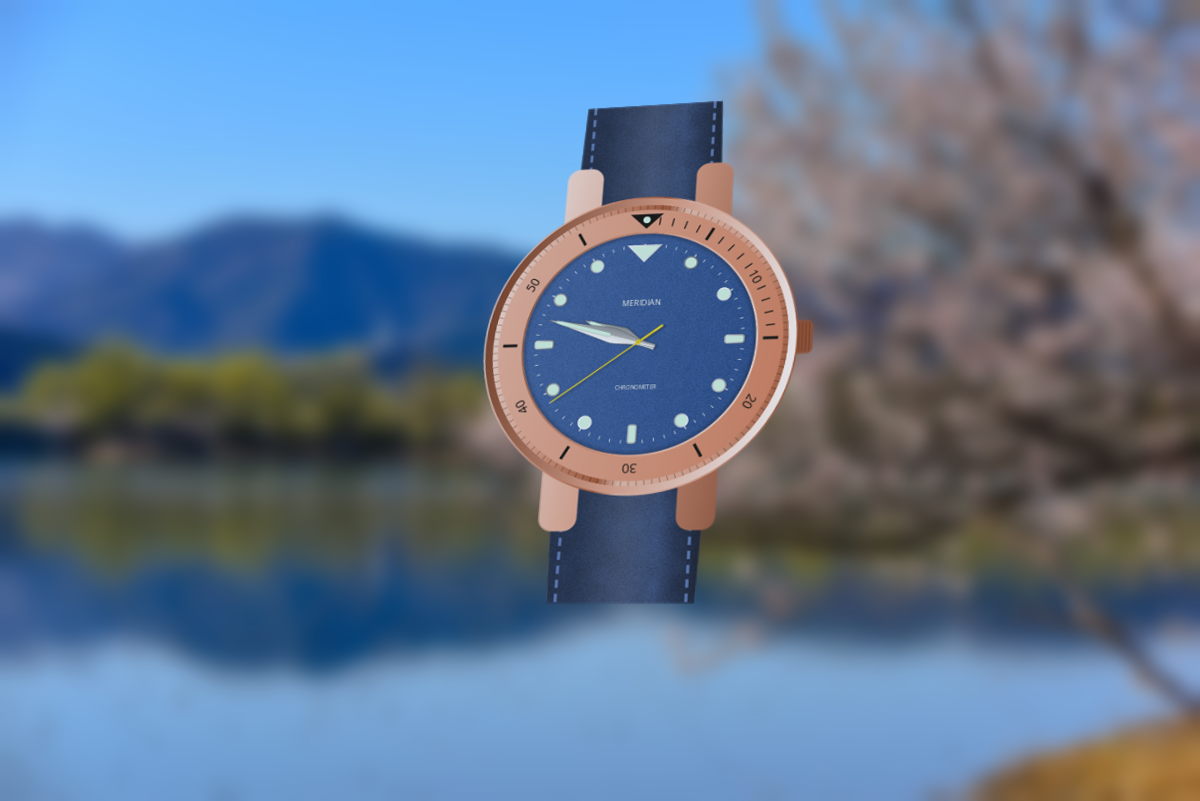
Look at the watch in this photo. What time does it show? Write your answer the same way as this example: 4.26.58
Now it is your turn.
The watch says 9.47.39
